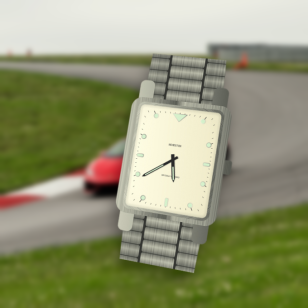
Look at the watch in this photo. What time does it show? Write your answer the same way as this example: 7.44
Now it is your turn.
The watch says 5.39
